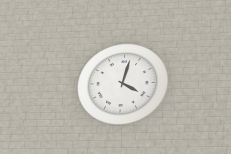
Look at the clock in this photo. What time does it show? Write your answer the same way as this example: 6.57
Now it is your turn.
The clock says 4.02
